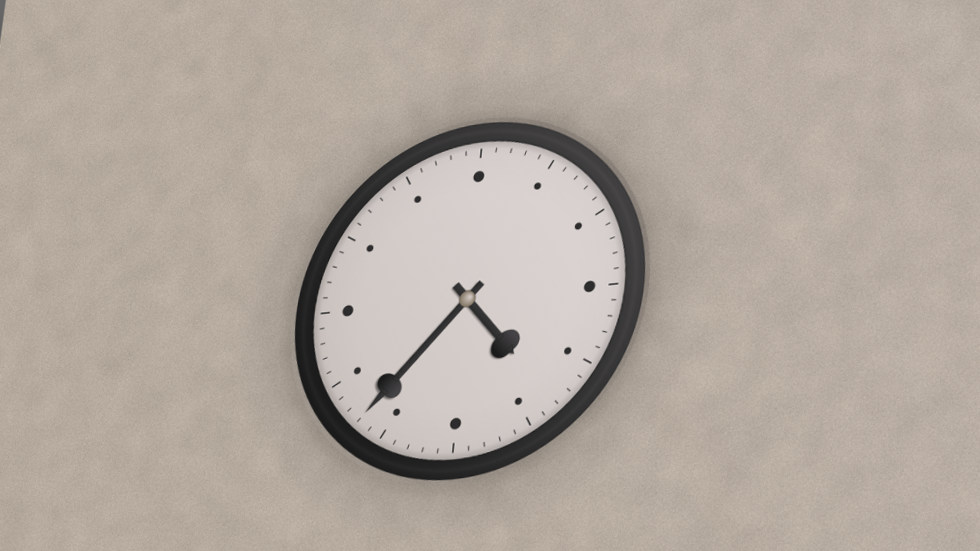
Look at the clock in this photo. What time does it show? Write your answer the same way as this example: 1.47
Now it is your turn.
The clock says 4.37
